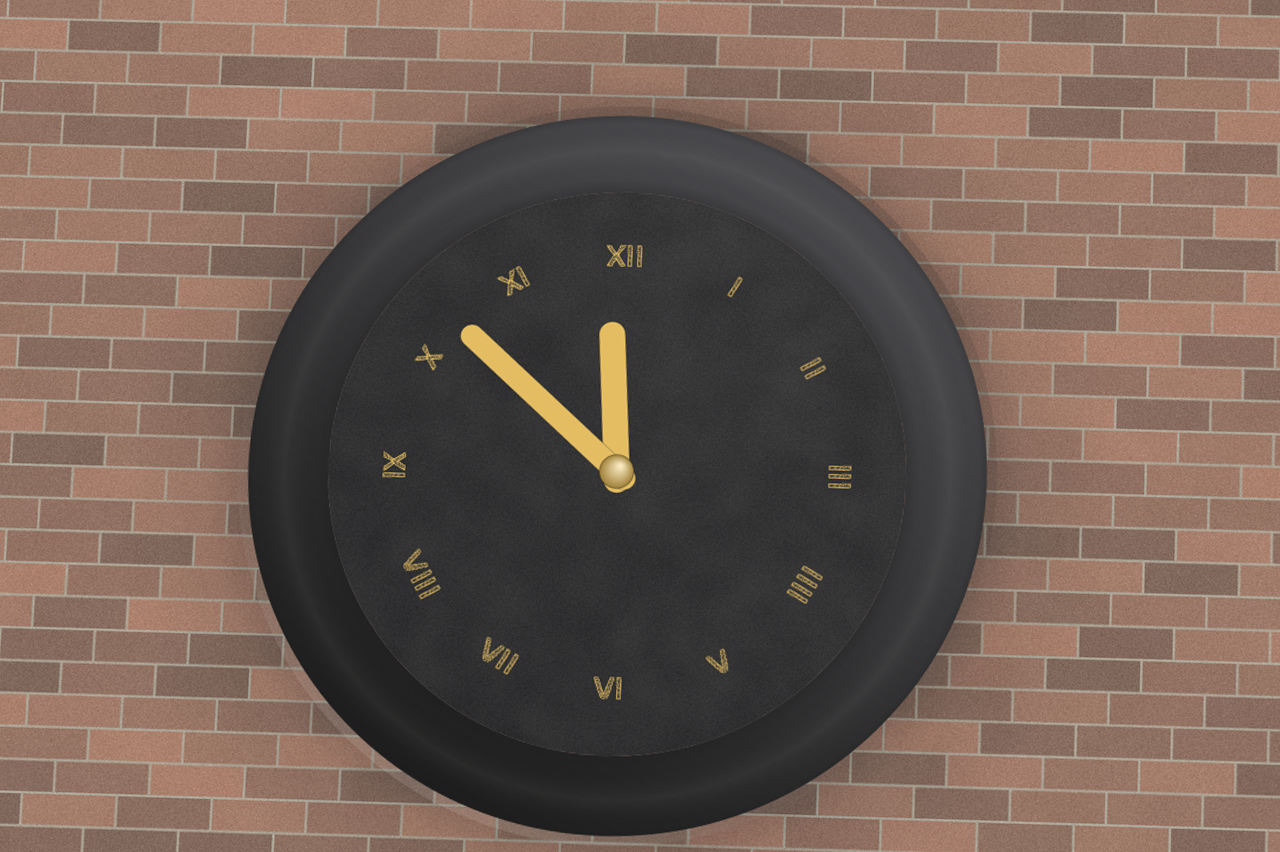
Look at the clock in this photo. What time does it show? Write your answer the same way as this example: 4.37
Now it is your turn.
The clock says 11.52
